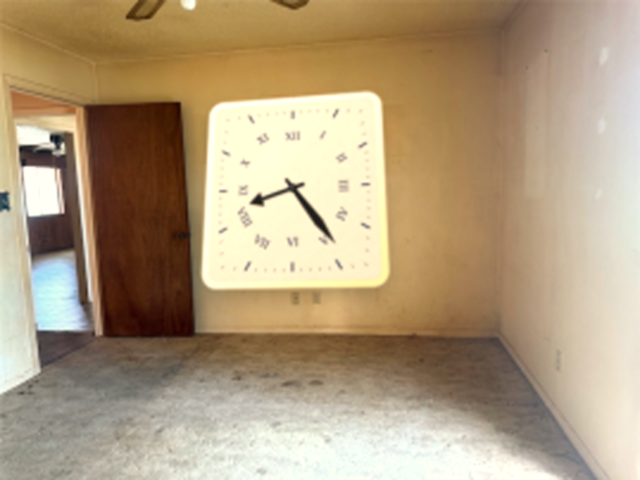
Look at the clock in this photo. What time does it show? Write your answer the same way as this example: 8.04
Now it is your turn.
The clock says 8.24
